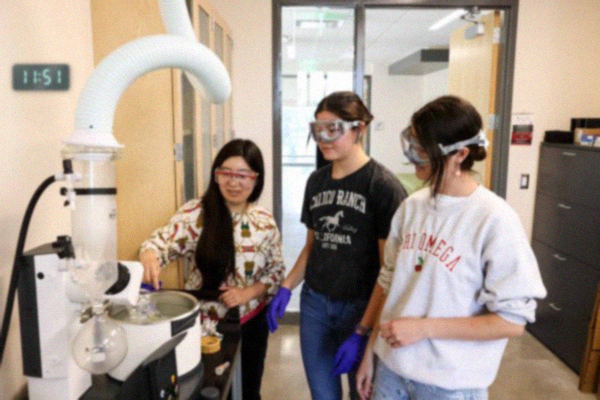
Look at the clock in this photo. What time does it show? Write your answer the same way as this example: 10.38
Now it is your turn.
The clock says 11.51
